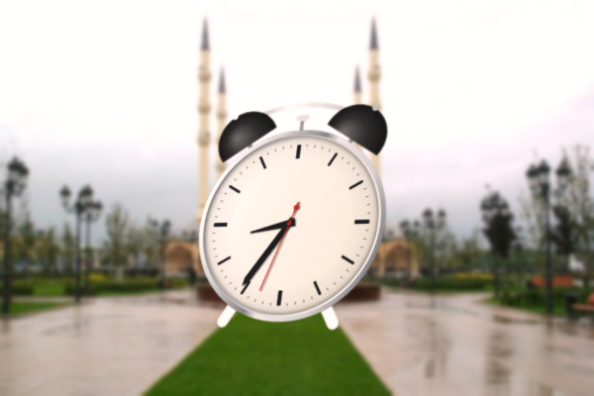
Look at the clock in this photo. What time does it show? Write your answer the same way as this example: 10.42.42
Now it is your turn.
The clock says 8.35.33
